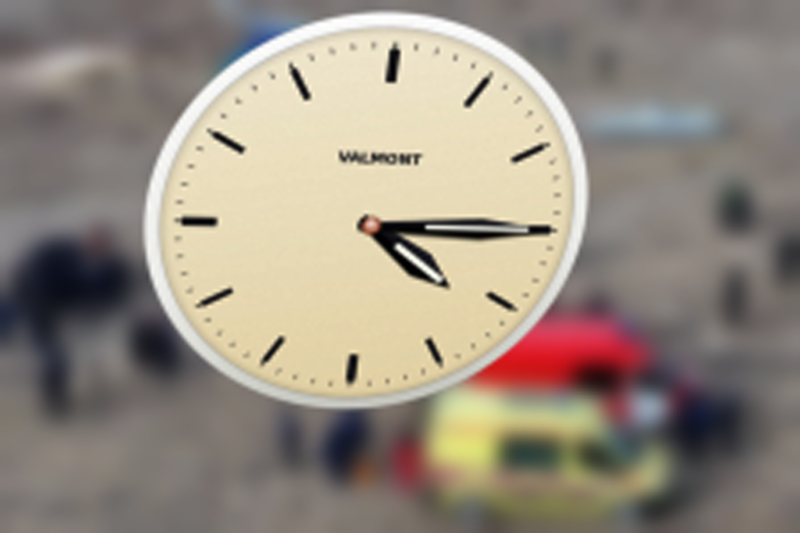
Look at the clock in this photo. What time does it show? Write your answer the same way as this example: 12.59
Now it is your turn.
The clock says 4.15
